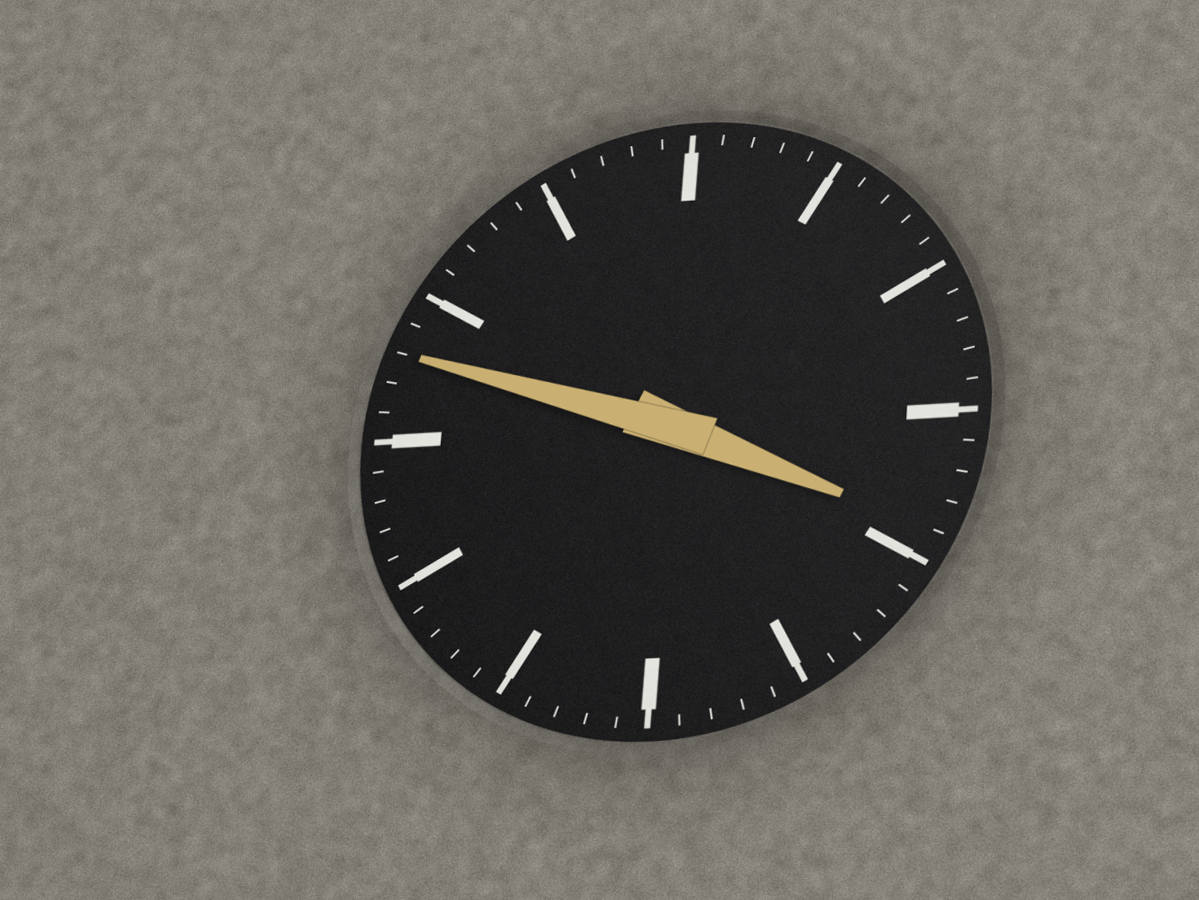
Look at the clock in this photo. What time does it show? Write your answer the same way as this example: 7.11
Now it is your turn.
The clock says 3.48
